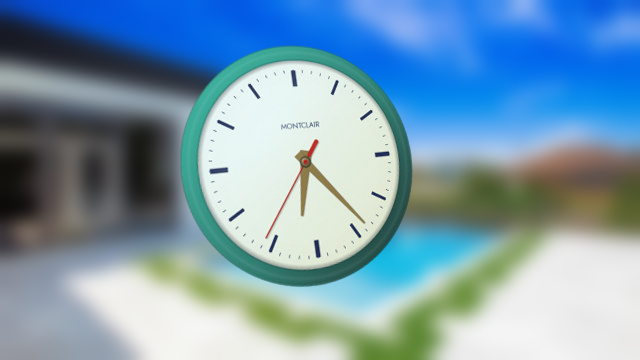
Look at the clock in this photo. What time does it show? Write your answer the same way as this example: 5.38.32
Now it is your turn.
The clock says 6.23.36
